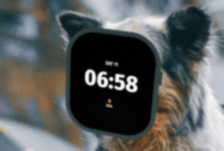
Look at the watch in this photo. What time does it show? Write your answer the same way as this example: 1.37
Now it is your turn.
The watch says 6.58
